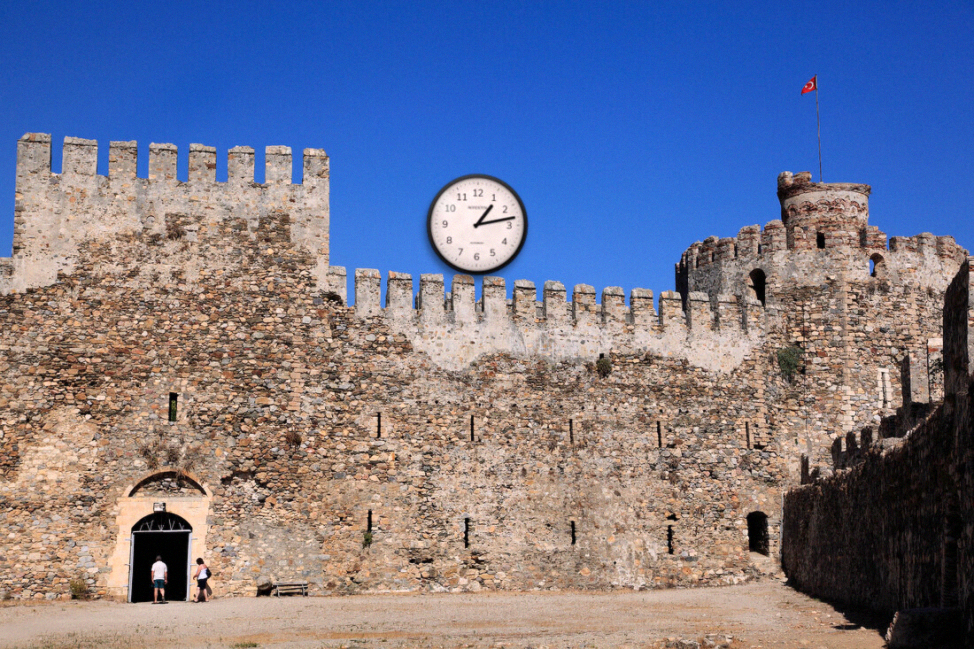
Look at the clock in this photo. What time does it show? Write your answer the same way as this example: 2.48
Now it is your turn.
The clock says 1.13
